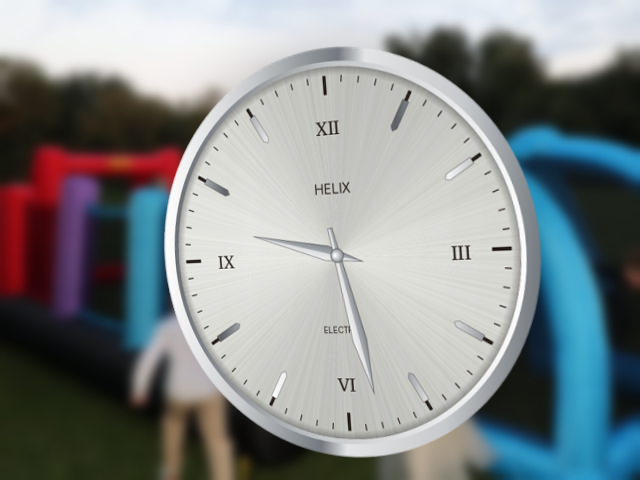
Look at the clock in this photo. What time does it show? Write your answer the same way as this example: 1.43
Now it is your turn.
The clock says 9.28
